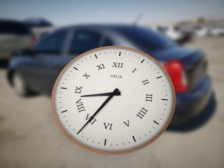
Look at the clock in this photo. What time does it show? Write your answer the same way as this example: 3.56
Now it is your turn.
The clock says 8.35
